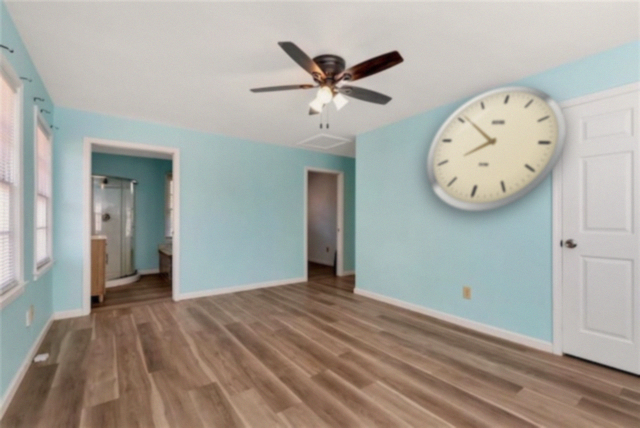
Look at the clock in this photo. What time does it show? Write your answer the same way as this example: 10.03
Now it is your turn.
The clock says 7.51
